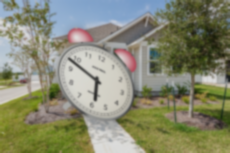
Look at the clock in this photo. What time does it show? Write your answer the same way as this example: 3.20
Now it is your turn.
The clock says 5.48
